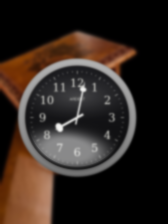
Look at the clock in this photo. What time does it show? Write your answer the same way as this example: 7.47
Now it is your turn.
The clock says 8.02
